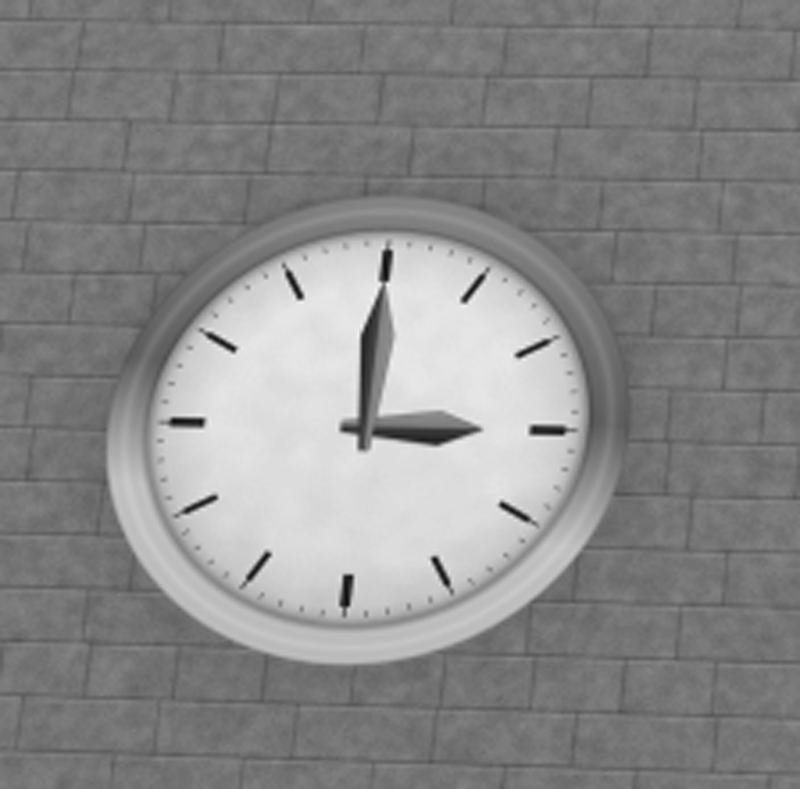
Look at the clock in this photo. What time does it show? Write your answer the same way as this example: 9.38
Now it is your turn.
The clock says 3.00
